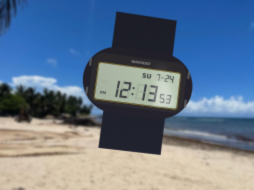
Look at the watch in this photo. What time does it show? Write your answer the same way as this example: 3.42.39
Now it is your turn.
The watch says 12.13.53
